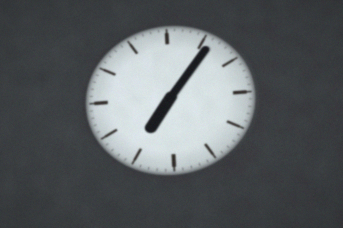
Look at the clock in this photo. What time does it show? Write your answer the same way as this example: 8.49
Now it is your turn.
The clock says 7.06
